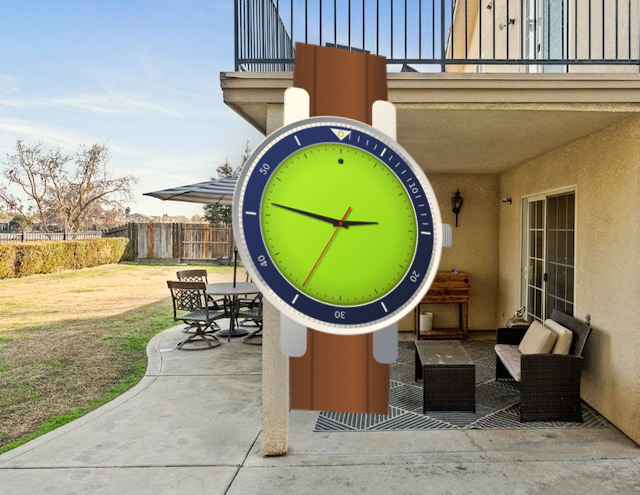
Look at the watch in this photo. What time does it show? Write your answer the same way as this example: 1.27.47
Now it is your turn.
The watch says 2.46.35
